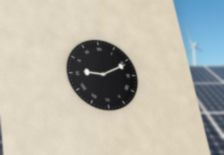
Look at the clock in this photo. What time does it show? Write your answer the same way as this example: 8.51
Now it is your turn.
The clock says 9.11
